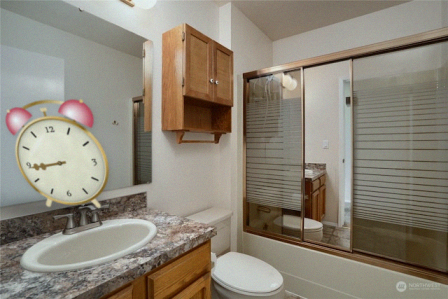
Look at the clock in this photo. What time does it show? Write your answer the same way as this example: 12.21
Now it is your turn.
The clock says 8.44
